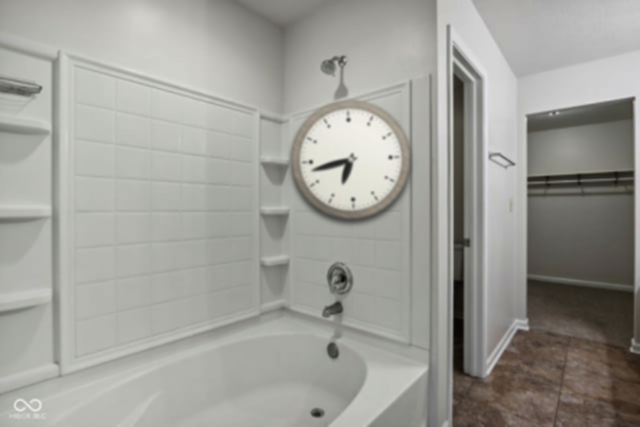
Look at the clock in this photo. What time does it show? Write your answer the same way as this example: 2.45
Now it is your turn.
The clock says 6.43
